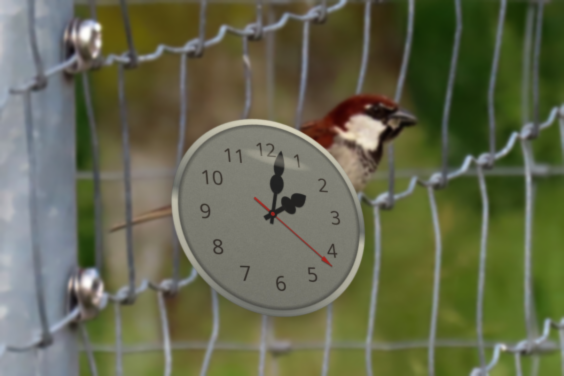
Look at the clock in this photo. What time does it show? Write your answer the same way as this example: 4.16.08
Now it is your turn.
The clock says 2.02.22
